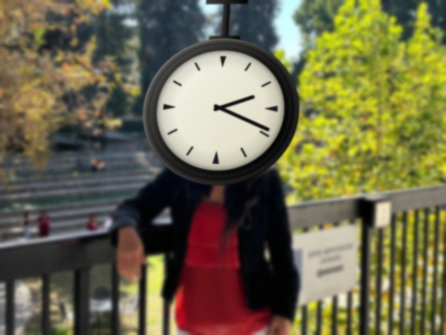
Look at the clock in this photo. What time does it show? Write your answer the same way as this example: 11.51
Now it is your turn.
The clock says 2.19
